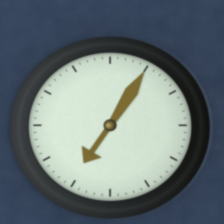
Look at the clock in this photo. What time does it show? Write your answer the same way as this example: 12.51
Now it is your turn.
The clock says 7.05
